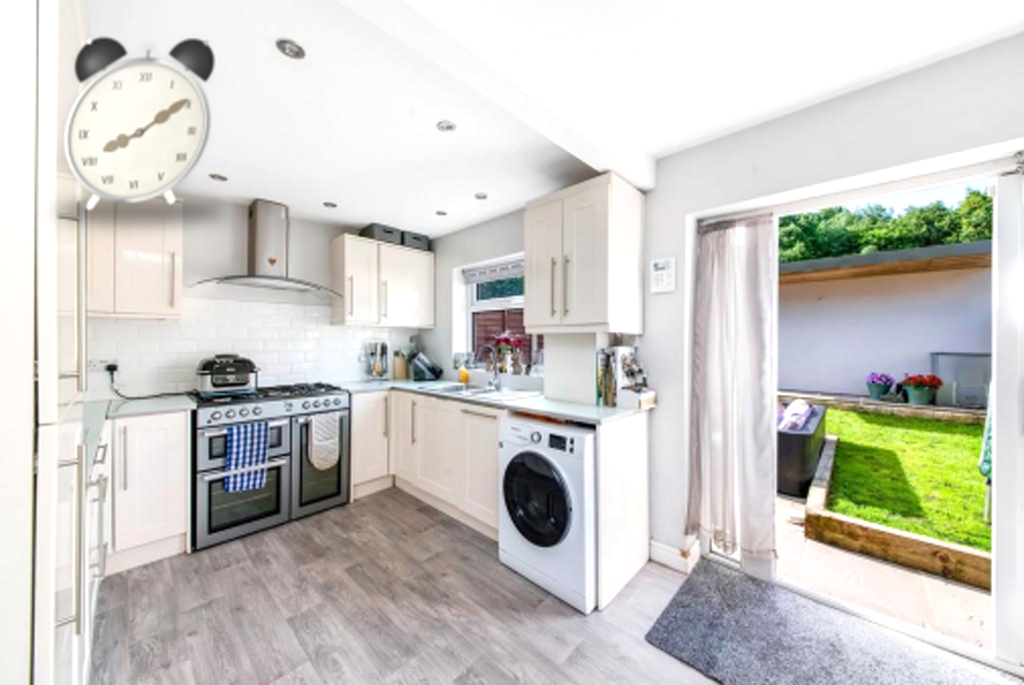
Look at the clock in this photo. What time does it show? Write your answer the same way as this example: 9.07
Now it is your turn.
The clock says 8.09
